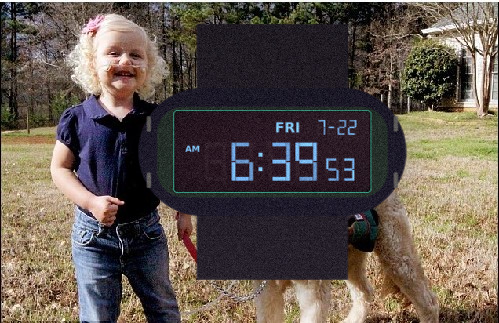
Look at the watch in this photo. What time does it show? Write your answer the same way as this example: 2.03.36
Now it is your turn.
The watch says 6.39.53
